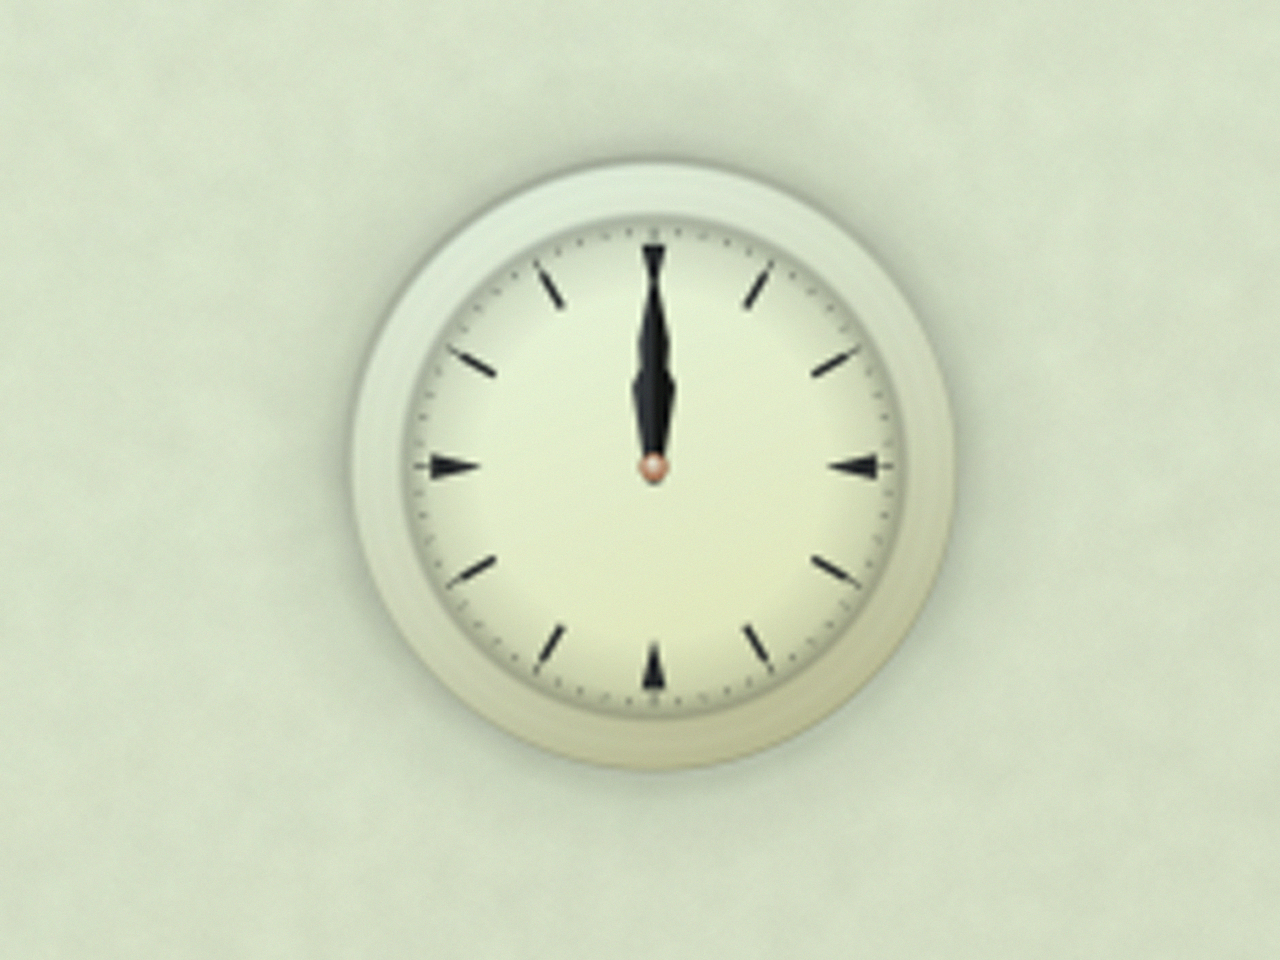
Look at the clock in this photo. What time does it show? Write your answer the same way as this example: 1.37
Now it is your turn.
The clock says 12.00
